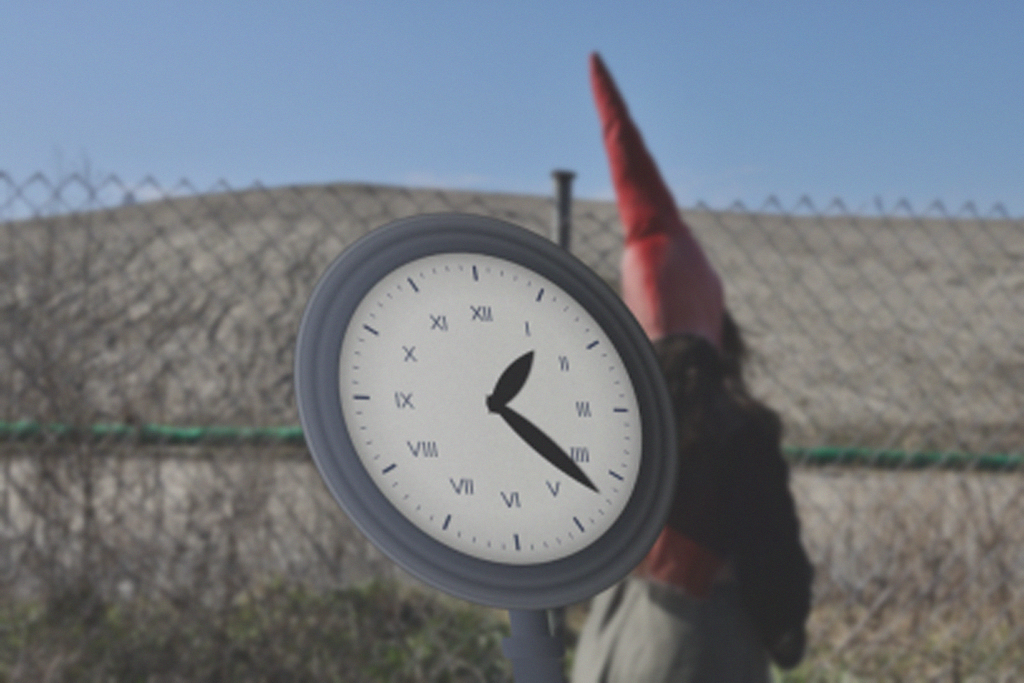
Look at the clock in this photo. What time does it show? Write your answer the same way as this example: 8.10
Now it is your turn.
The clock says 1.22
